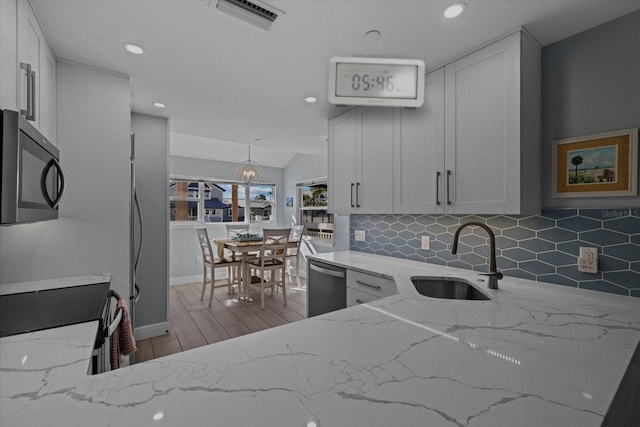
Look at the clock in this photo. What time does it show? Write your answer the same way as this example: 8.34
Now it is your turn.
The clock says 5.46
